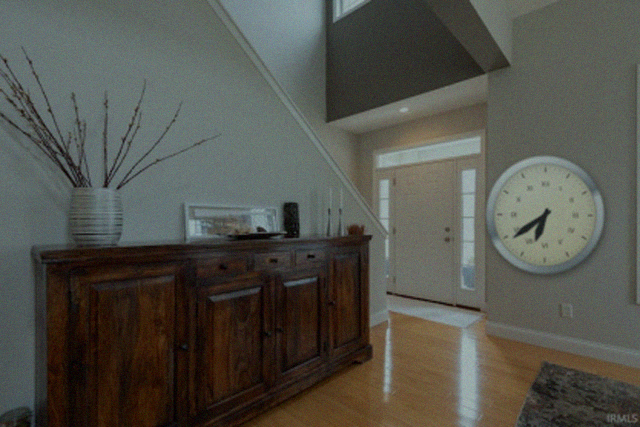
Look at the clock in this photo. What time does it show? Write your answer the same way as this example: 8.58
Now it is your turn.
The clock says 6.39
